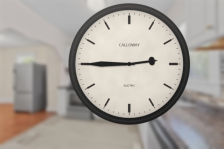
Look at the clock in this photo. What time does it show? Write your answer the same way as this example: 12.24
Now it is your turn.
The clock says 2.45
